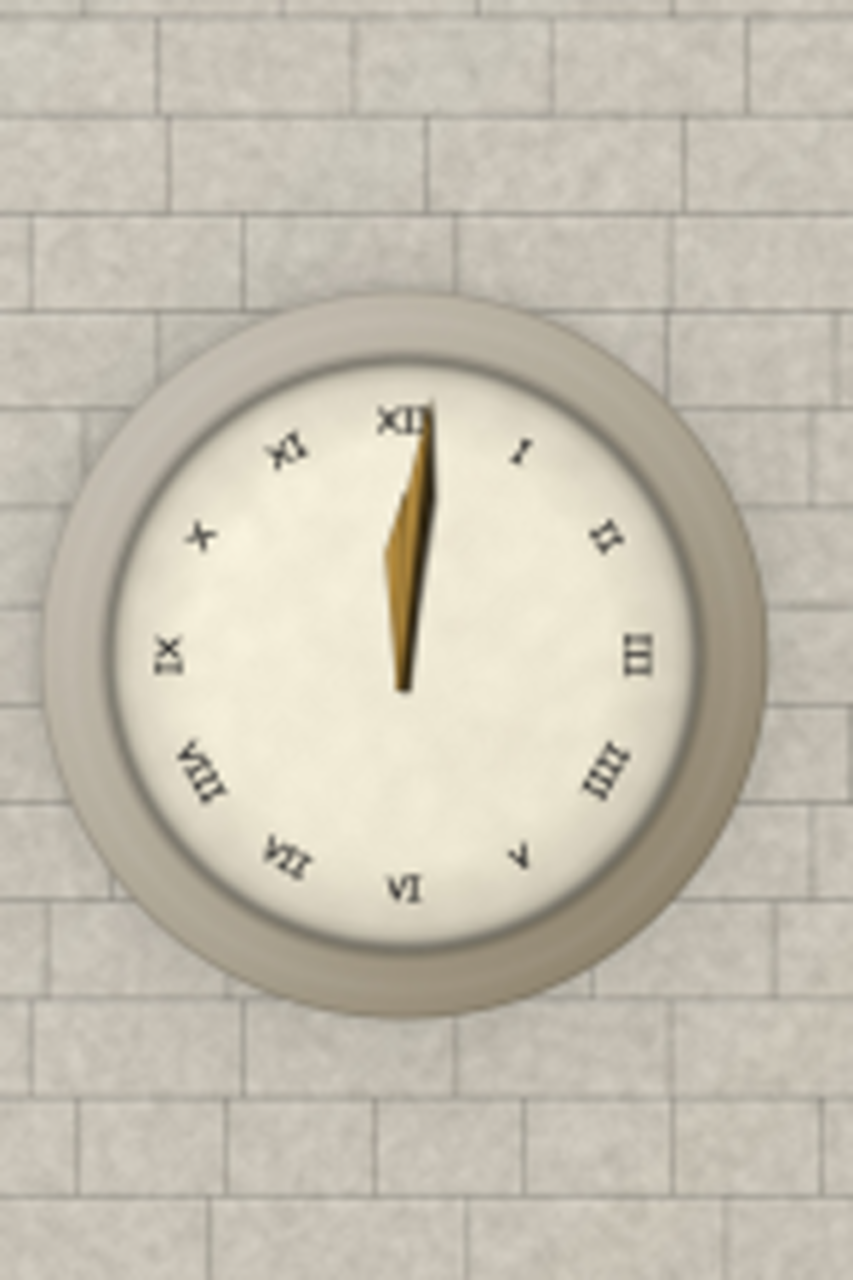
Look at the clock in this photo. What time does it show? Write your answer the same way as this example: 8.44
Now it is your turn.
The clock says 12.01
